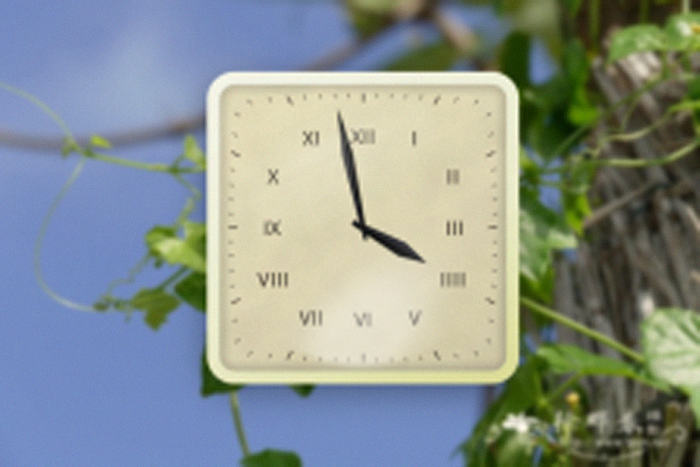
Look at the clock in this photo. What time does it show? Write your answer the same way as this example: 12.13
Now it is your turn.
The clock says 3.58
